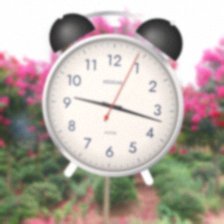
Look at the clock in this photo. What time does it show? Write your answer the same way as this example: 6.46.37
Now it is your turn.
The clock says 9.17.04
